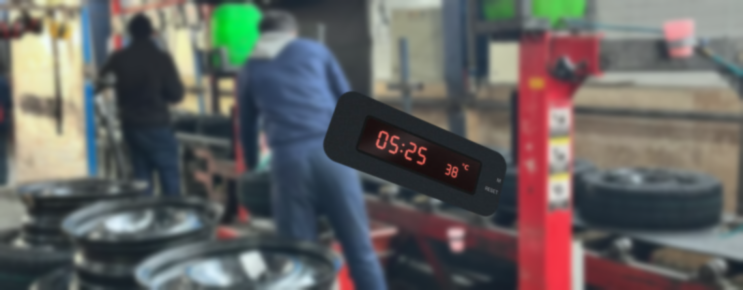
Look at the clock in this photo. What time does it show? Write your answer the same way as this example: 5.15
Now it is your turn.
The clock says 5.25
